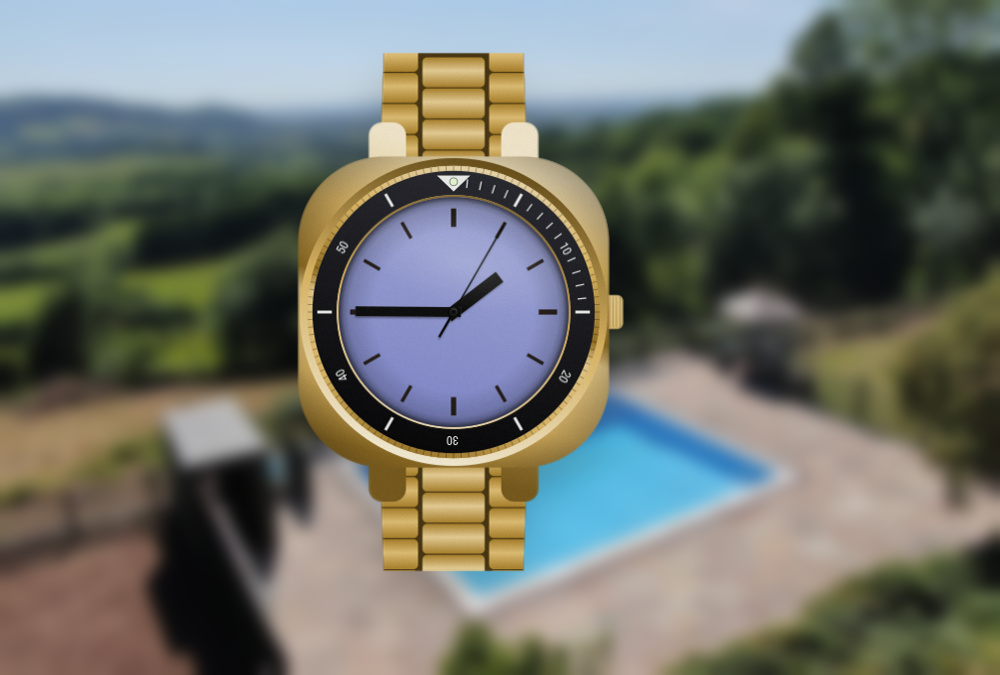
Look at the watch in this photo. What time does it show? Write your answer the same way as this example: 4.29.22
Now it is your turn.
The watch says 1.45.05
